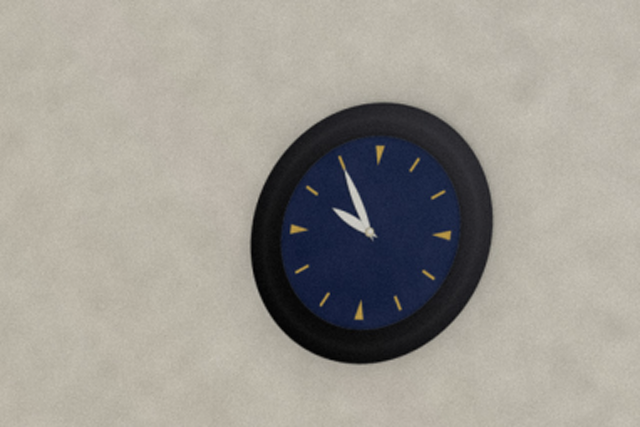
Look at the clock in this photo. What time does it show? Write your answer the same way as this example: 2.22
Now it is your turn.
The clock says 9.55
